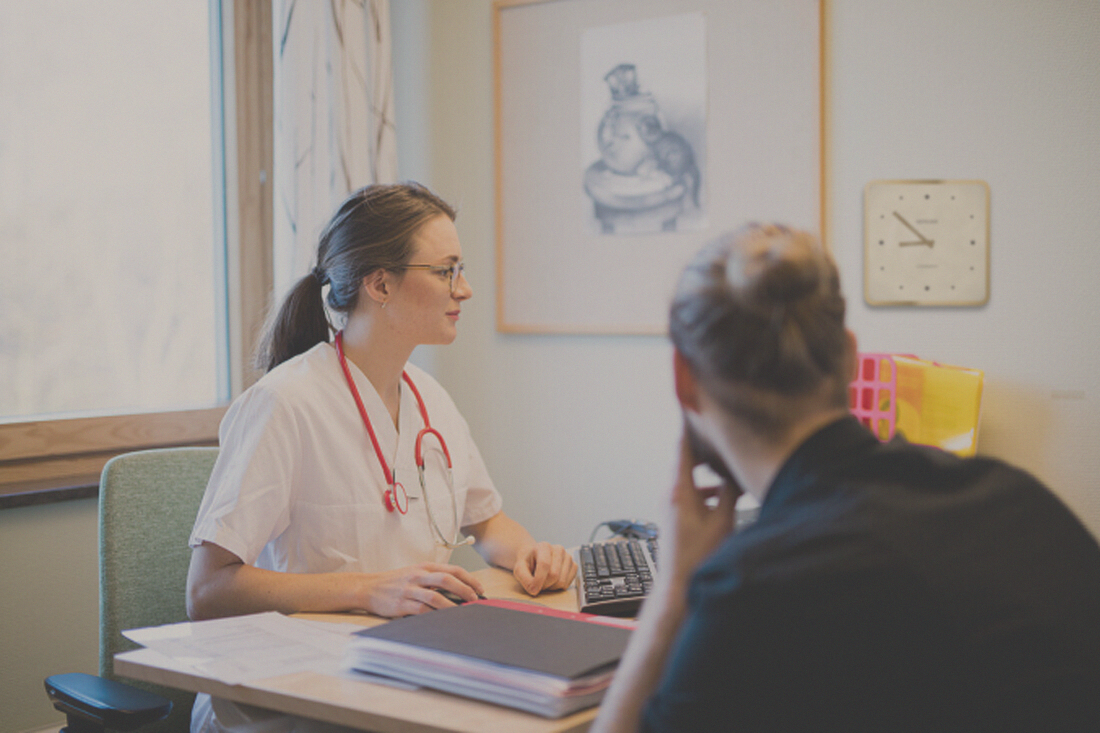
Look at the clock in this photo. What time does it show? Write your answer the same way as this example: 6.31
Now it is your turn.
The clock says 8.52
